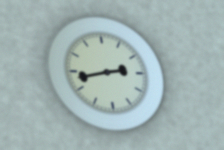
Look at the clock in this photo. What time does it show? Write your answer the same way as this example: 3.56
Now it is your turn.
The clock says 2.43
